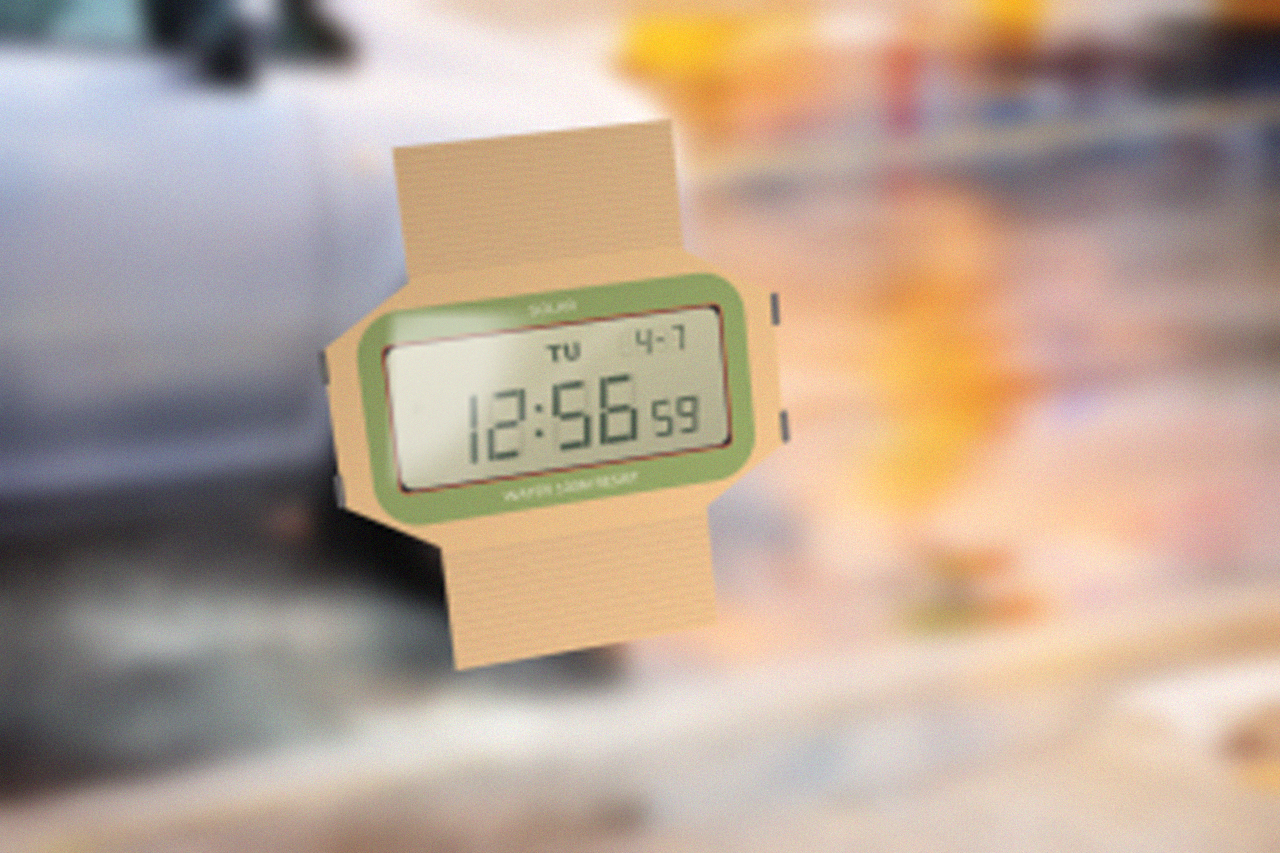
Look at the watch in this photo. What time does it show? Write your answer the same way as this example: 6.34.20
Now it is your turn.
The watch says 12.56.59
